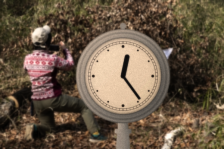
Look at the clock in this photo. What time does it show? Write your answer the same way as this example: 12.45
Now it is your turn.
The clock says 12.24
